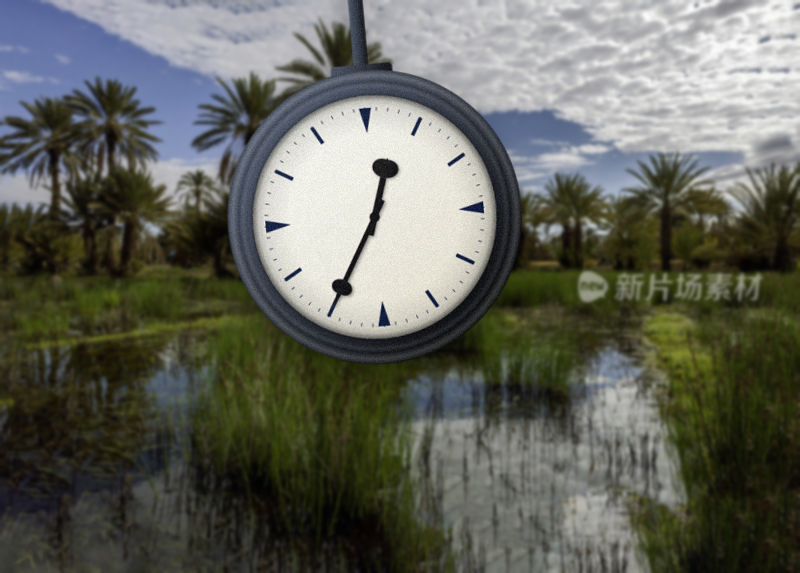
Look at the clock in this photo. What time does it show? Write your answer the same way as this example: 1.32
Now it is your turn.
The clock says 12.35
